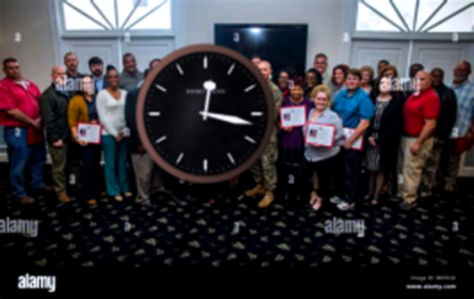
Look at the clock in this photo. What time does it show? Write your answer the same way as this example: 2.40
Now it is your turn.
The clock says 12.17
